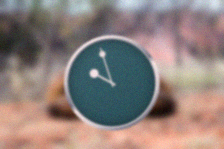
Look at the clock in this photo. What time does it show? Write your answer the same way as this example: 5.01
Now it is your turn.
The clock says 9.57
